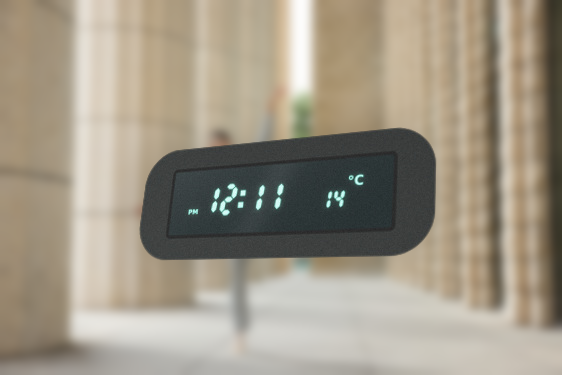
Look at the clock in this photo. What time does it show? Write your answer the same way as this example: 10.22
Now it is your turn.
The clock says 12.11
